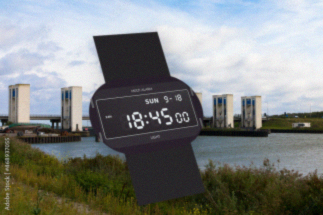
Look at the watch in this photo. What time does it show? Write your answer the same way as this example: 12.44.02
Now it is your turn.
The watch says 18.45.00
